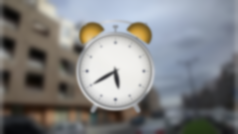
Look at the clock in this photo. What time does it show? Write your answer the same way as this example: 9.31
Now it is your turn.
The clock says 5.40
